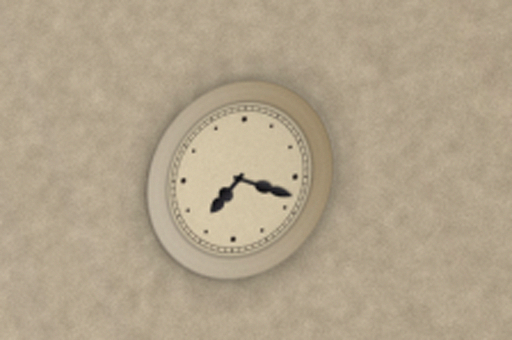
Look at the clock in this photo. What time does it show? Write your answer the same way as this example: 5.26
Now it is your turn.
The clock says 7.18
